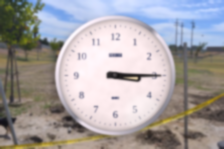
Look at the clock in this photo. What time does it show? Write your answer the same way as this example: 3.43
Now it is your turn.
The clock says 3.15
